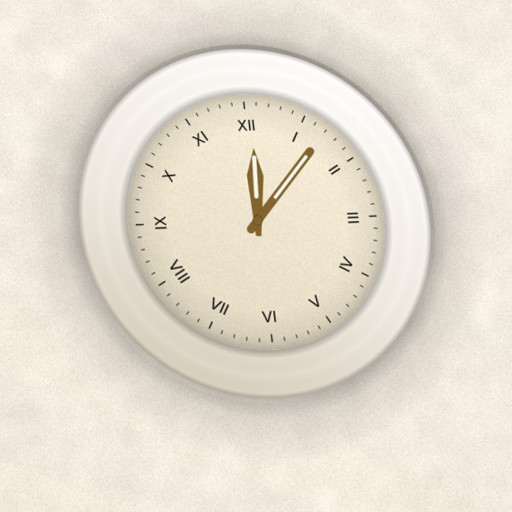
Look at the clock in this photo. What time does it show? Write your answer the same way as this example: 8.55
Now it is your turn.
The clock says 12.07
